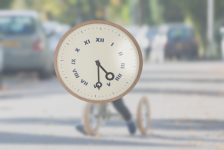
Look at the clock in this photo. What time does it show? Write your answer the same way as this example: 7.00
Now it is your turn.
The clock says 4.29
